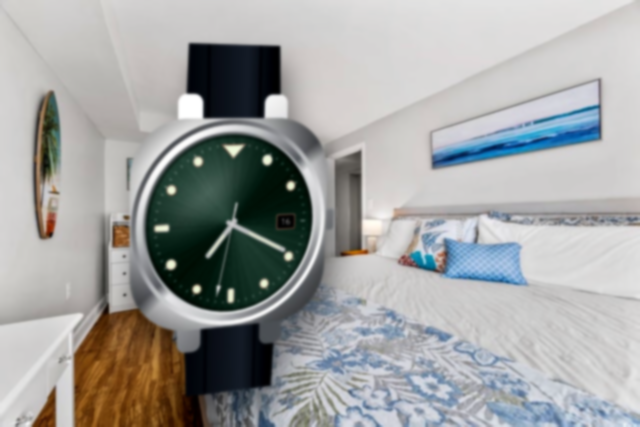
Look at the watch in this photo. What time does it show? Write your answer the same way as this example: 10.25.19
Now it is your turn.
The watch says 7.19.32
